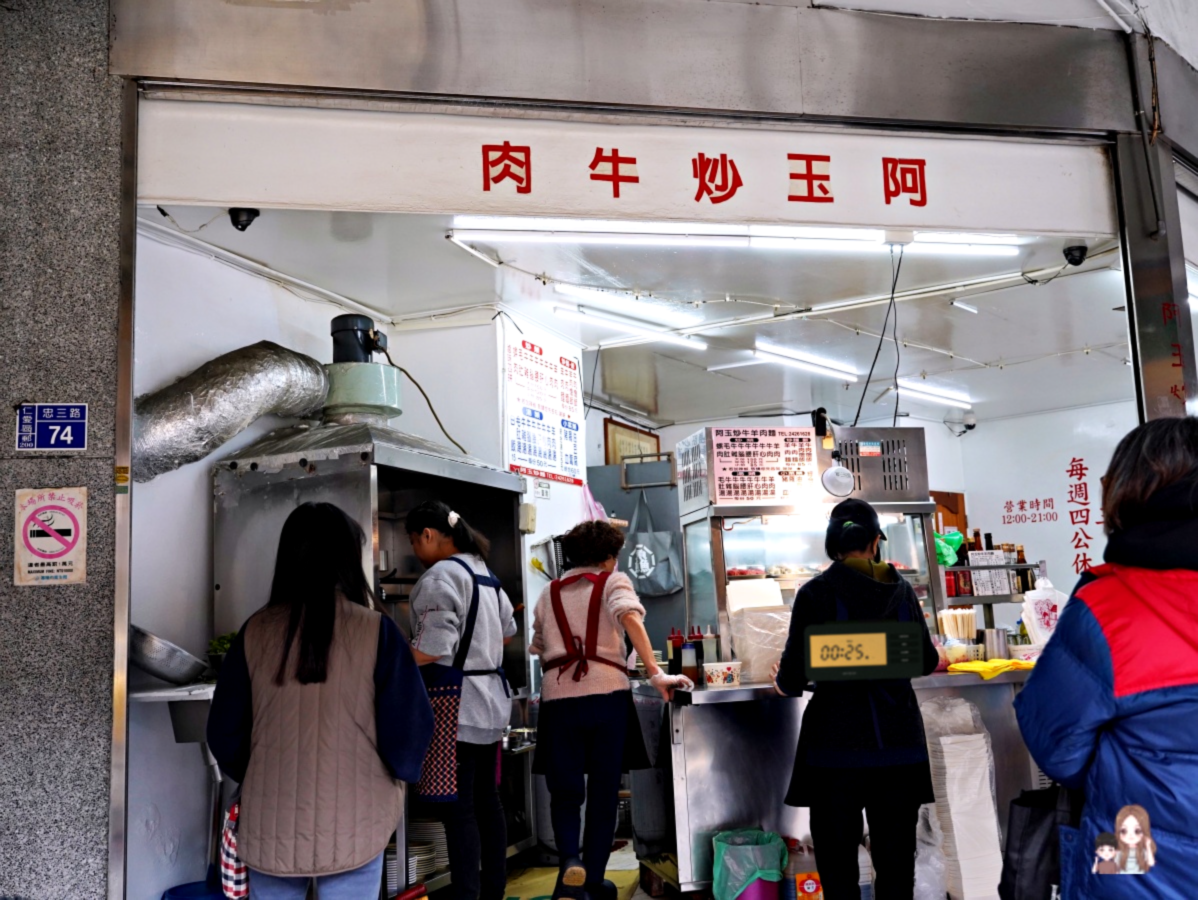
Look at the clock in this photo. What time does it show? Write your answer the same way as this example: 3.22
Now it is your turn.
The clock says 0.25
